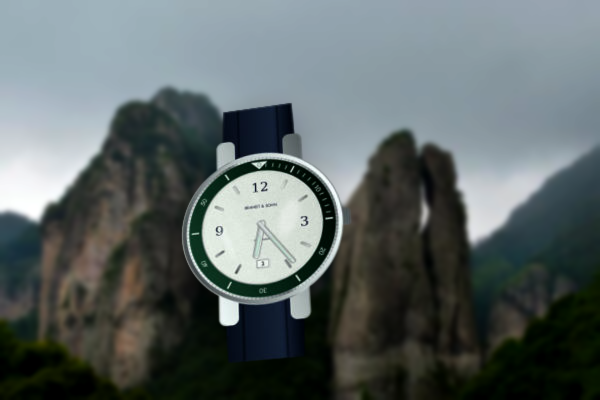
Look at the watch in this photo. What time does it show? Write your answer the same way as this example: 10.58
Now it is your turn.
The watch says 6.24
